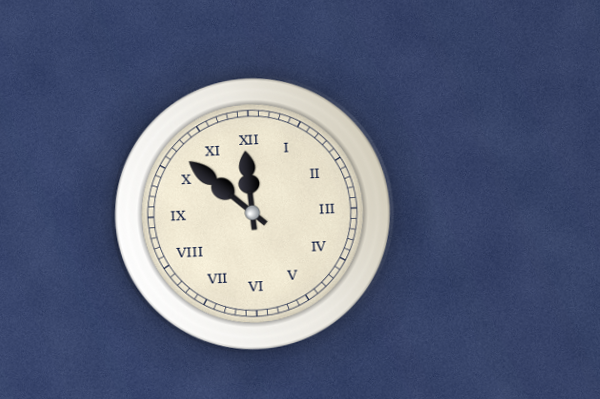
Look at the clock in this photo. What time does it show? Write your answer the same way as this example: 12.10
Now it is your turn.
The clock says 11.52
